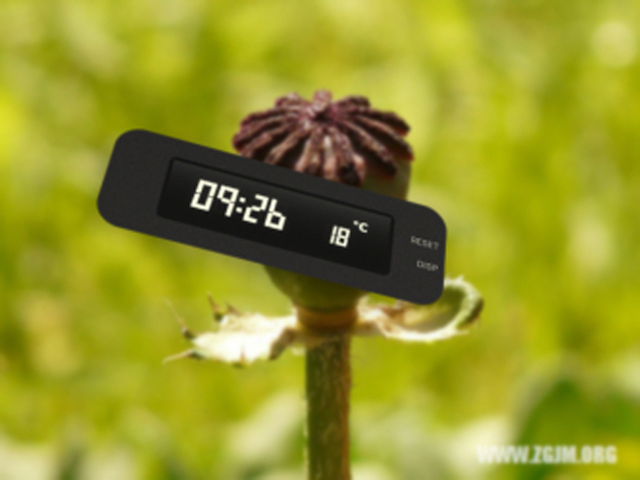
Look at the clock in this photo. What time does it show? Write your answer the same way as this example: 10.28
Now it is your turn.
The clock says 9.26
